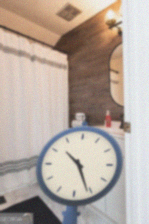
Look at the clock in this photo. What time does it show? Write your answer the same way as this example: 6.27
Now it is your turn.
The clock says 10.26
